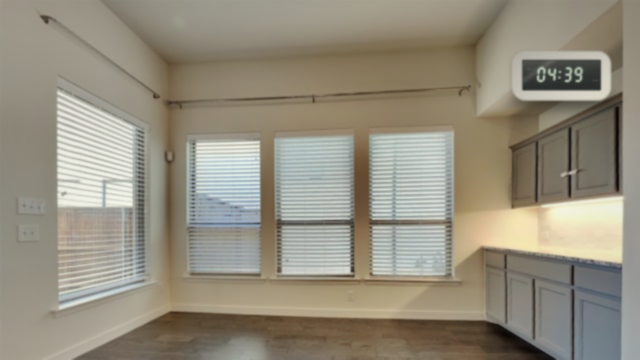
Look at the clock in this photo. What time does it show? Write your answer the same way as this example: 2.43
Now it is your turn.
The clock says 4.39
